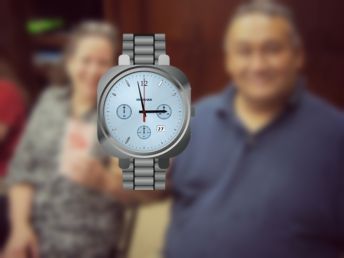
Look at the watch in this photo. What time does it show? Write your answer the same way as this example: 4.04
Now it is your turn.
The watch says 2.58
